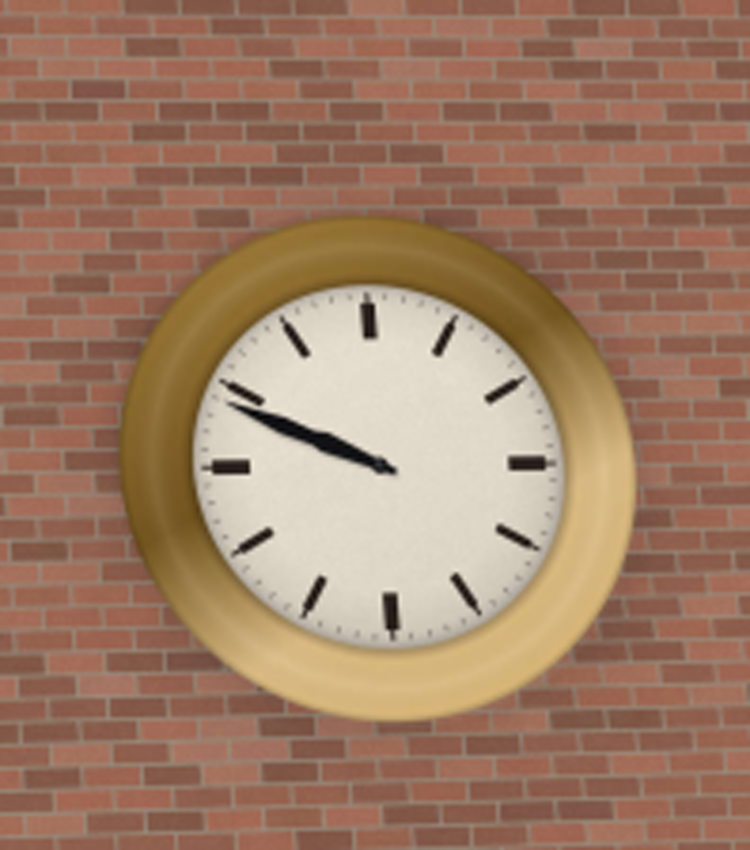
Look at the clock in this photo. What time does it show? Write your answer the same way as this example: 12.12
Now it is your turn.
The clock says 9.49
